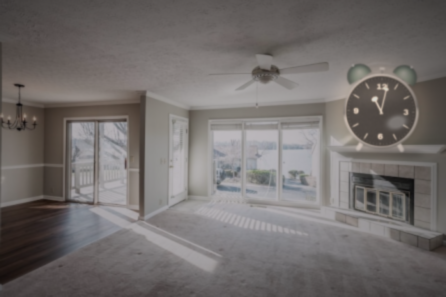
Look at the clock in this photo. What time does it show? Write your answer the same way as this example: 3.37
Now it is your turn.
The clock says 11.02
